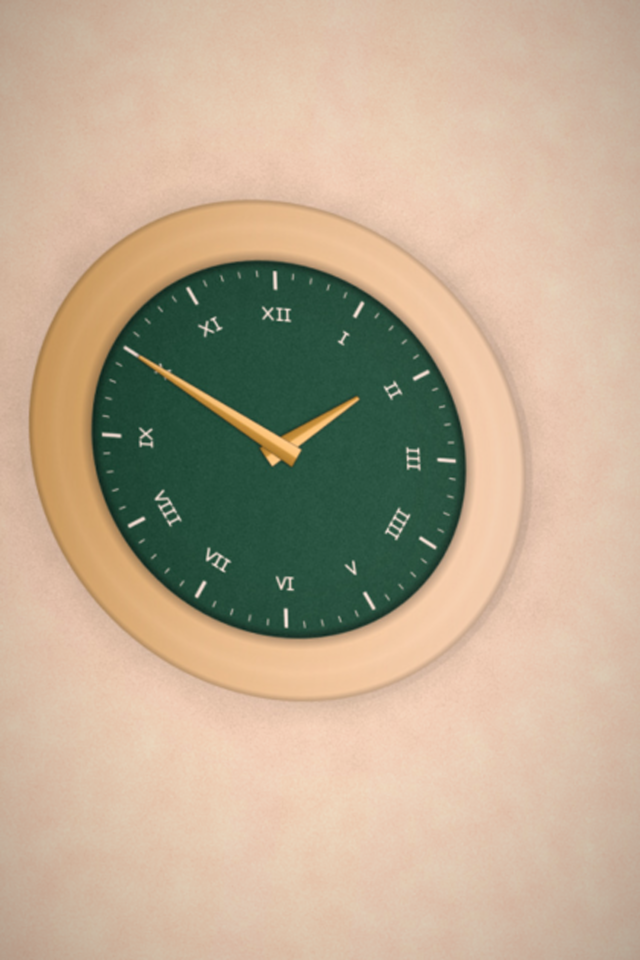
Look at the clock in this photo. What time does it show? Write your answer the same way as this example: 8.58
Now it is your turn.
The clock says 1.50
